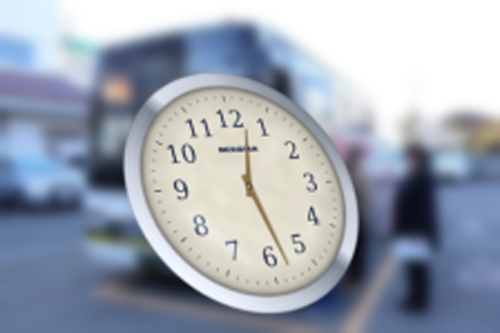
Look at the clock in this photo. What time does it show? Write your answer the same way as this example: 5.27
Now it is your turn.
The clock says 12.28
